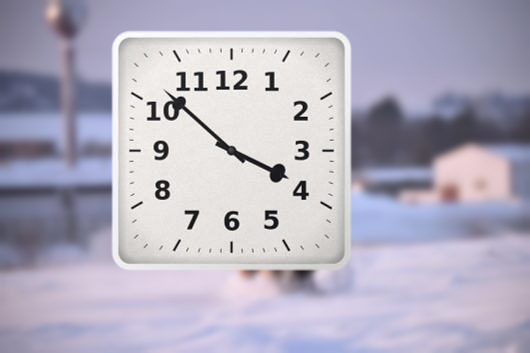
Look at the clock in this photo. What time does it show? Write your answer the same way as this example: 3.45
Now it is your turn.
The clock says 3.52
